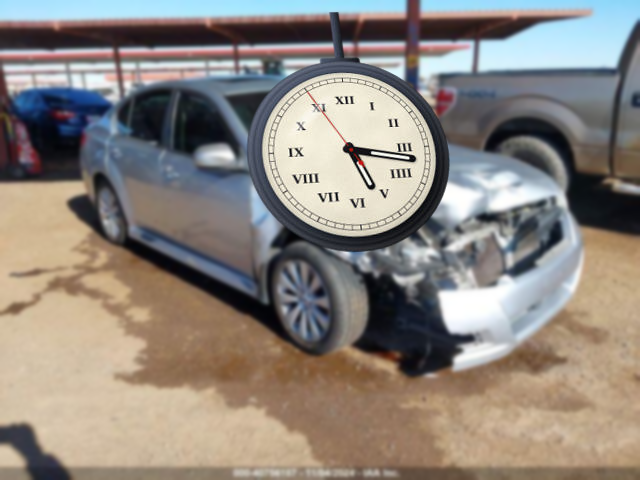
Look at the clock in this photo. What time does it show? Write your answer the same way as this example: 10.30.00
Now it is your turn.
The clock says 5.16.55
